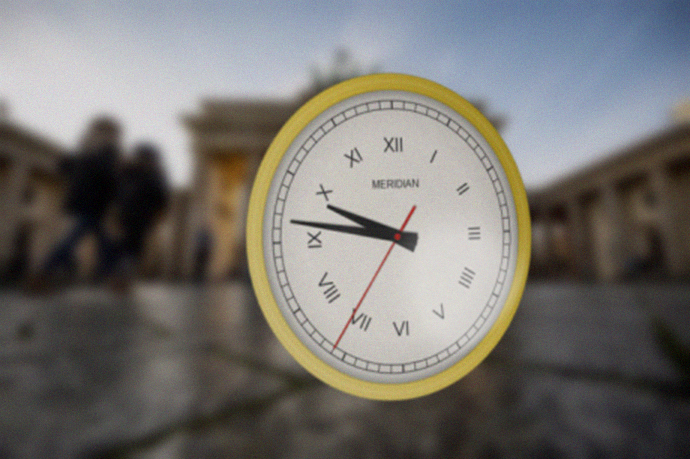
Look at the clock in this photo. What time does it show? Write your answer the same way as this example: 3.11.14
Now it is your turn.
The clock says 9.46.36
